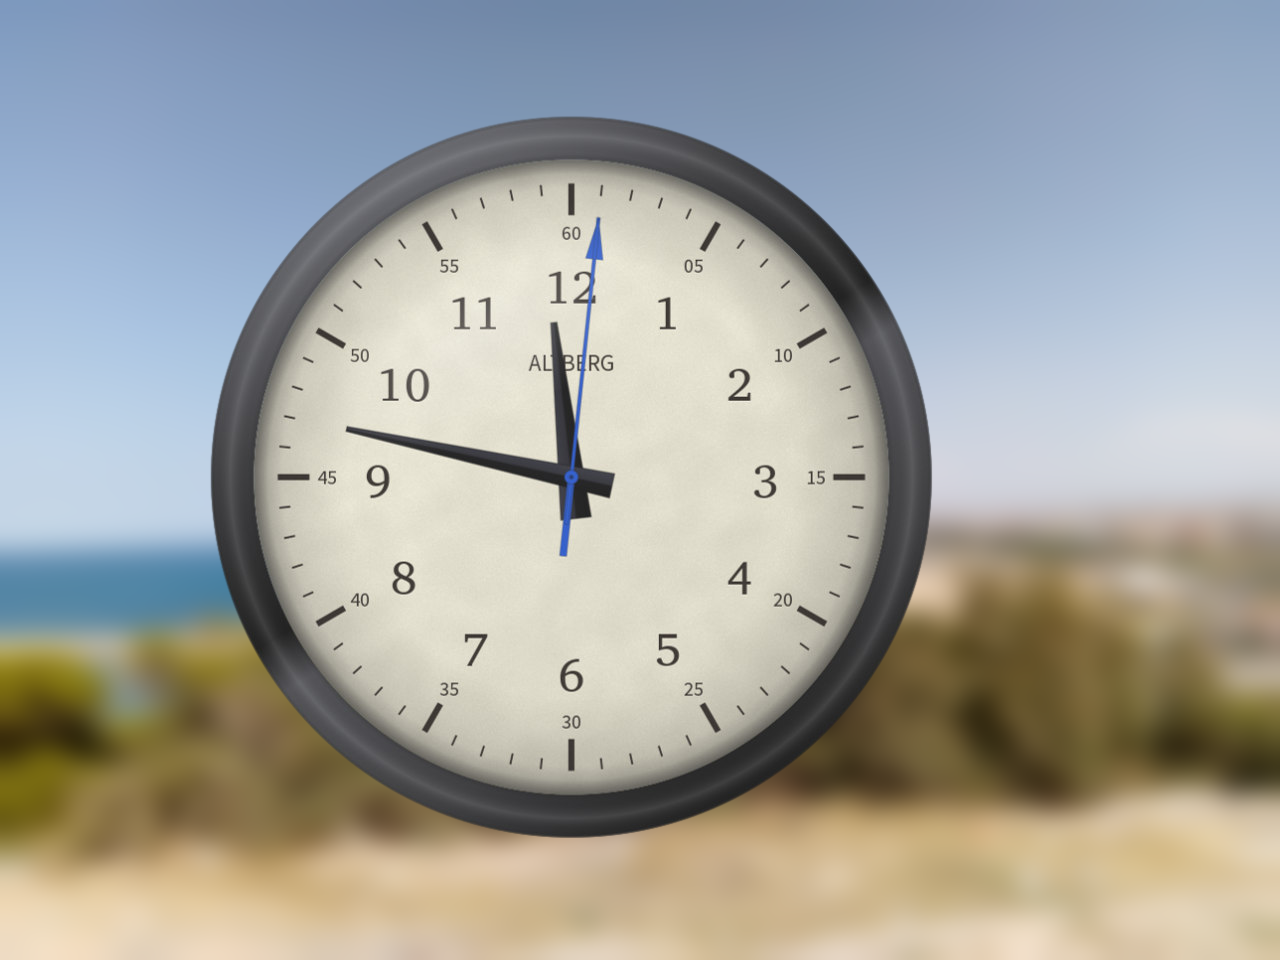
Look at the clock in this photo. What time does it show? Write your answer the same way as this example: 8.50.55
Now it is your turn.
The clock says 11.47.01
